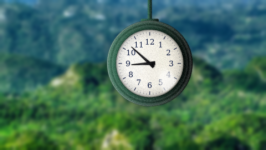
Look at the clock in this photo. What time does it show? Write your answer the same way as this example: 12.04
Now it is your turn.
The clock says 8.52
